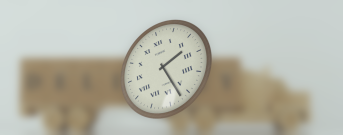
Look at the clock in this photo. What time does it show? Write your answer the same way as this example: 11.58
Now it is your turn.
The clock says 2.27
